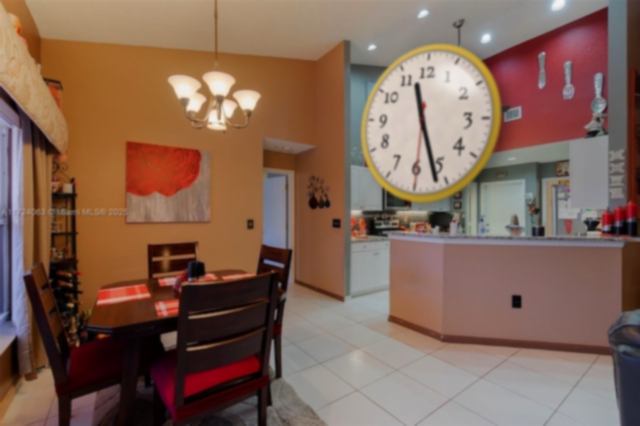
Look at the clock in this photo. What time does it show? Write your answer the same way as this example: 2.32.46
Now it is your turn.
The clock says 11.26.30
